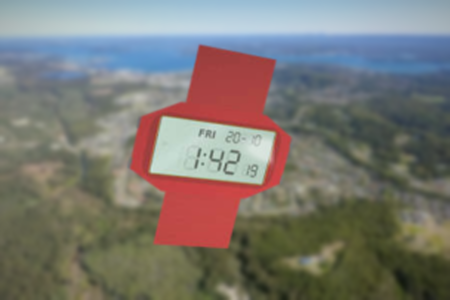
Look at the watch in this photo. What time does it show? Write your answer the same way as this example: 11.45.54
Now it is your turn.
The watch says 1.42.19
